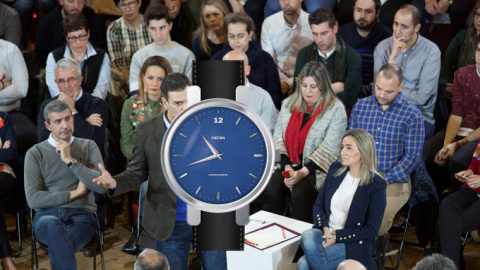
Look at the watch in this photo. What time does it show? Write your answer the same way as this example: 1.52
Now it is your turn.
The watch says 10.42
